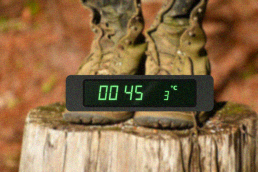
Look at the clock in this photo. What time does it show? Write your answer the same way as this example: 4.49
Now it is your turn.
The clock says 0.45
